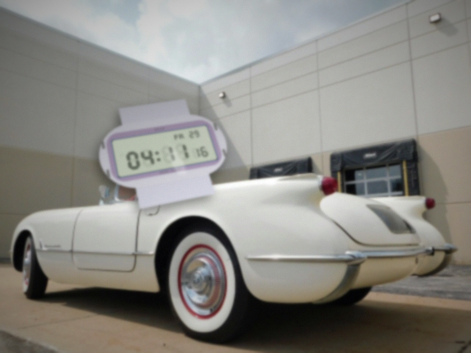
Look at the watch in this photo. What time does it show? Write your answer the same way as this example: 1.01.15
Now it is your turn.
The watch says 4.11.16
